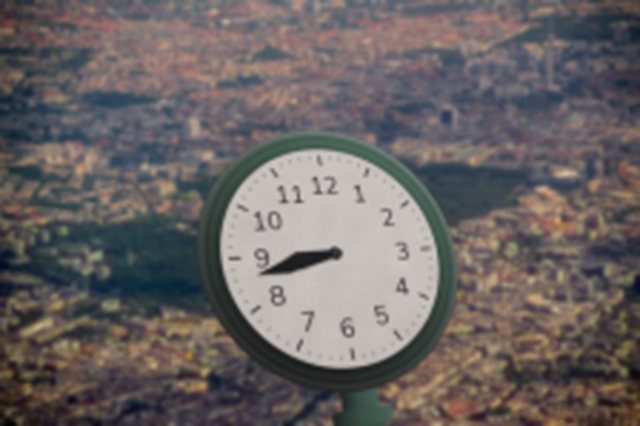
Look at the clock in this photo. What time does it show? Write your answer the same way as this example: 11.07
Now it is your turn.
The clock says 8.43
